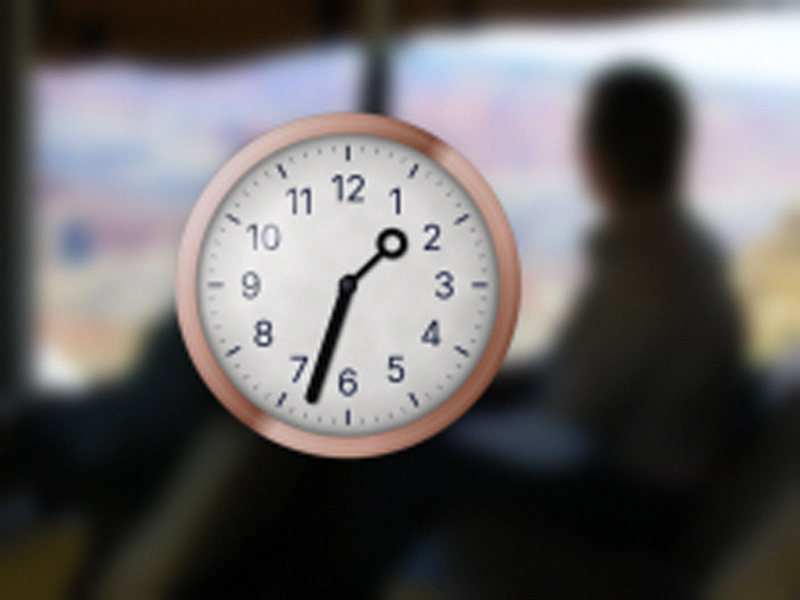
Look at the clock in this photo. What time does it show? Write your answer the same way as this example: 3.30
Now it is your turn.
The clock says 1.33
